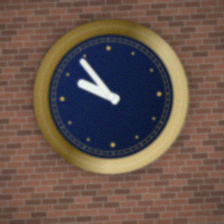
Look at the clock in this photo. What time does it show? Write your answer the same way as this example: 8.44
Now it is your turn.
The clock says 9.54
